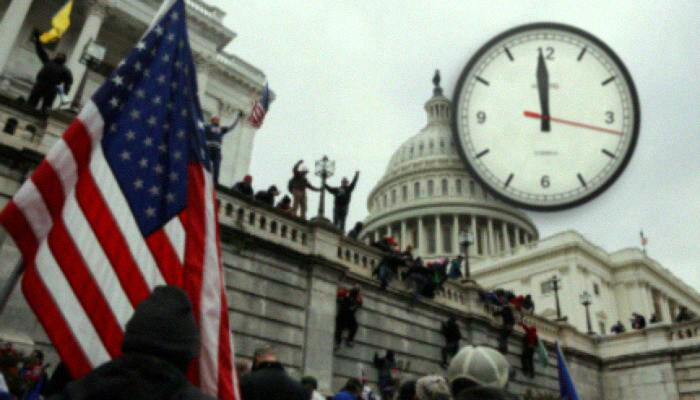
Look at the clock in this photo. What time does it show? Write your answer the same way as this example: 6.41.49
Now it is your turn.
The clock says 11.59.17
